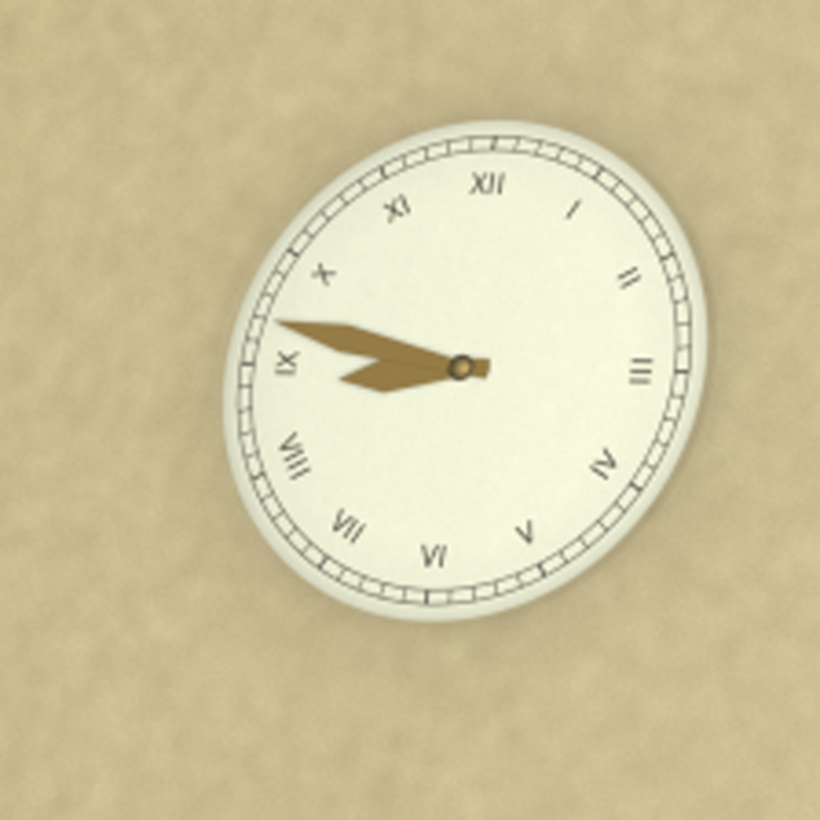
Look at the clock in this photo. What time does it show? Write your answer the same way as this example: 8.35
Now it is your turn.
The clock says 8.47
